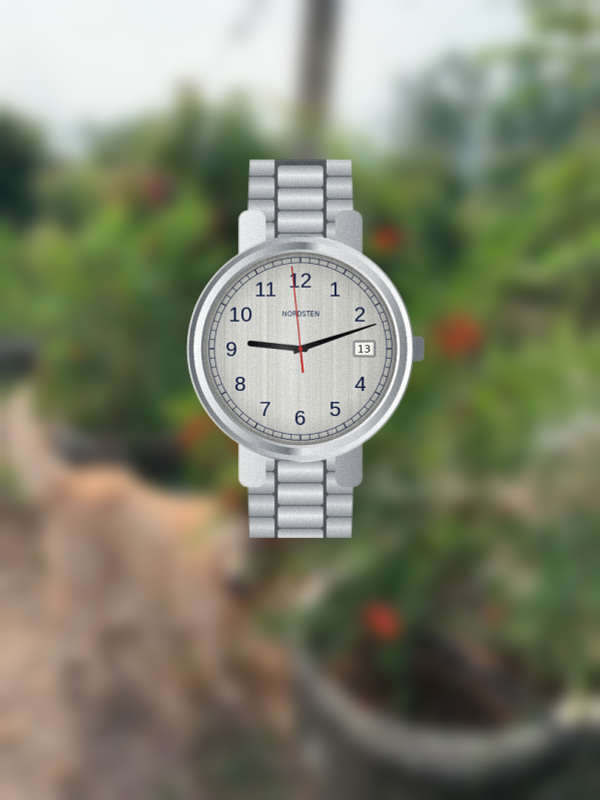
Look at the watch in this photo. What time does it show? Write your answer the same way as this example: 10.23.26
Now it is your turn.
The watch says 9.11.59
